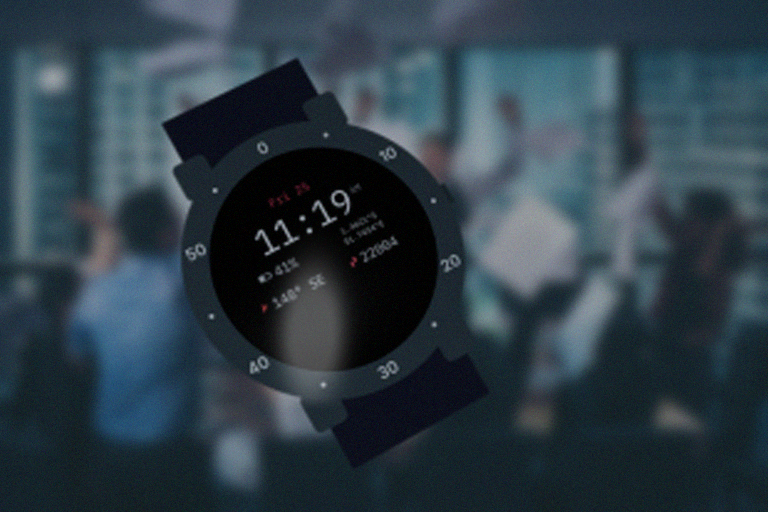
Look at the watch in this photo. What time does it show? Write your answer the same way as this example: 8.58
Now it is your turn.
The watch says 11.19
